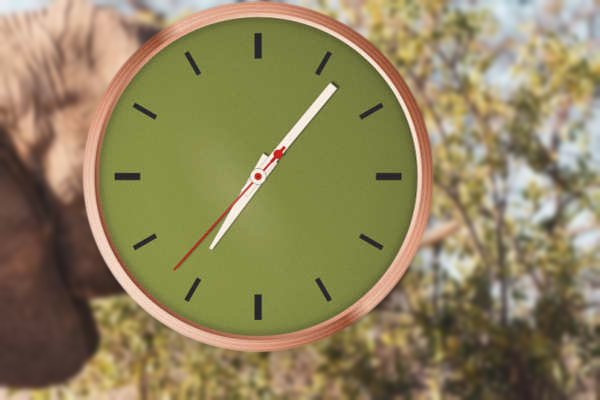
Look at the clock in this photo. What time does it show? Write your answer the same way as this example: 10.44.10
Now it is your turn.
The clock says 7.06.37
